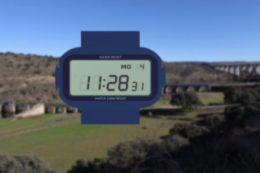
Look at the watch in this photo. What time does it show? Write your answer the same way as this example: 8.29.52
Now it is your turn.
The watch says 11.28.31
